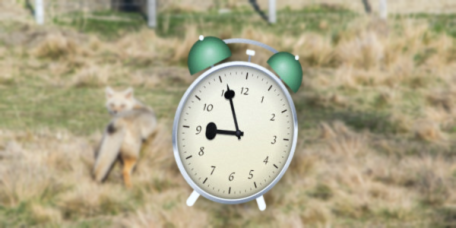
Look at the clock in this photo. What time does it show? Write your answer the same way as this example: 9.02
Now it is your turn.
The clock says 8.56
